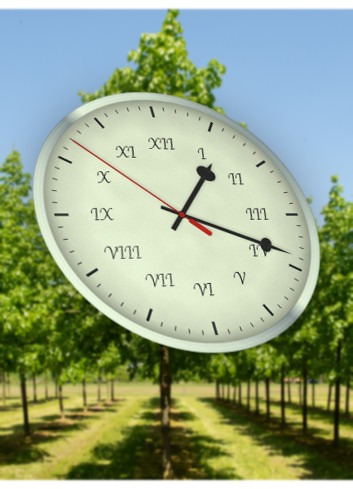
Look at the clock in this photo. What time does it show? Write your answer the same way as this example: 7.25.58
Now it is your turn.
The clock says 1.18.52
